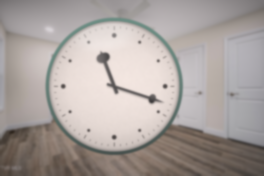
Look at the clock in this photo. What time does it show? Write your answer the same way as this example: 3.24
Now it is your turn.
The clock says 11.18
